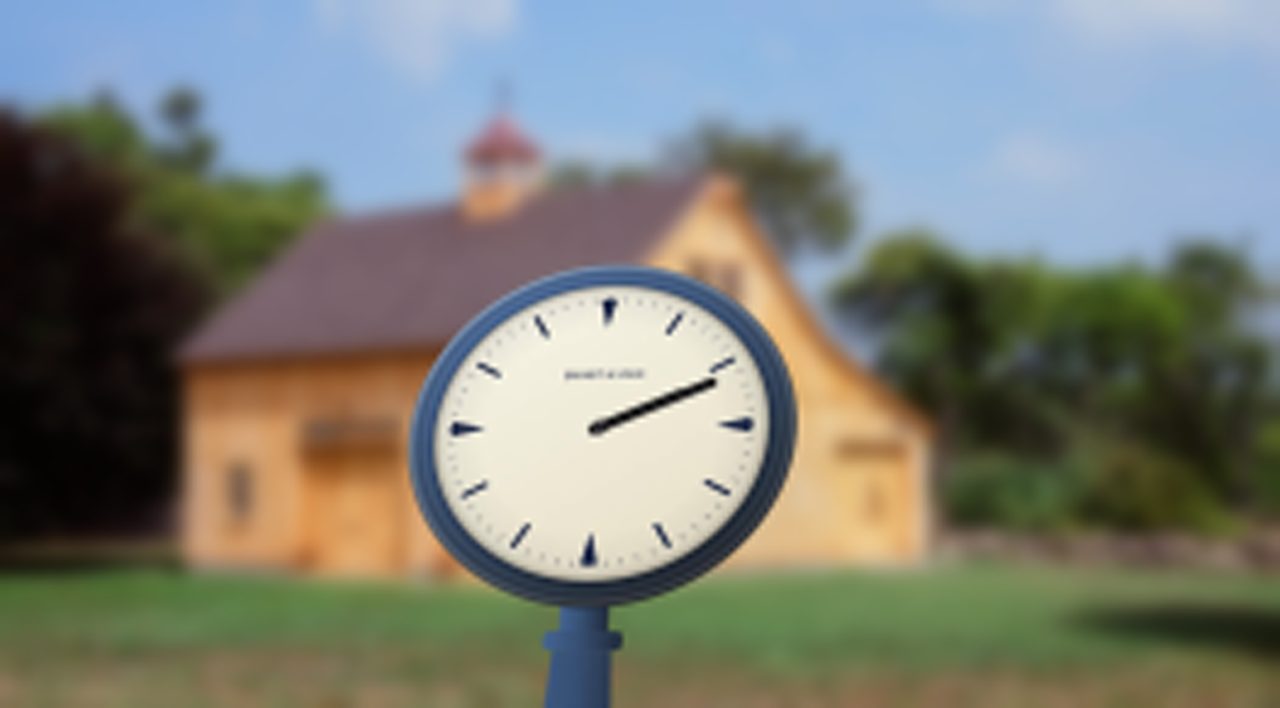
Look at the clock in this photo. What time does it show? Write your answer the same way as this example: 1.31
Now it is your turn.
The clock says 2.11
